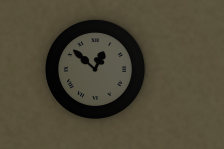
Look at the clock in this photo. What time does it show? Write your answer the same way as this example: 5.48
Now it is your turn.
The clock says 12.52
